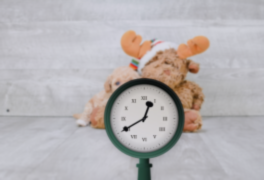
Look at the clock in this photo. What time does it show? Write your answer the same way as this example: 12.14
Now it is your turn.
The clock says 12.40
